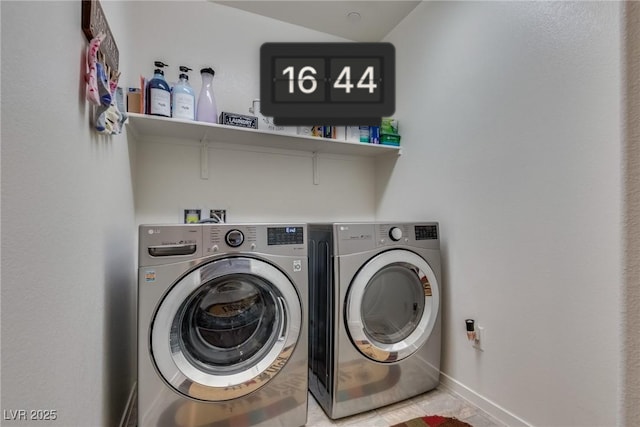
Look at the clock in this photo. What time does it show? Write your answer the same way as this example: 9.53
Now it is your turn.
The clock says 16.44
